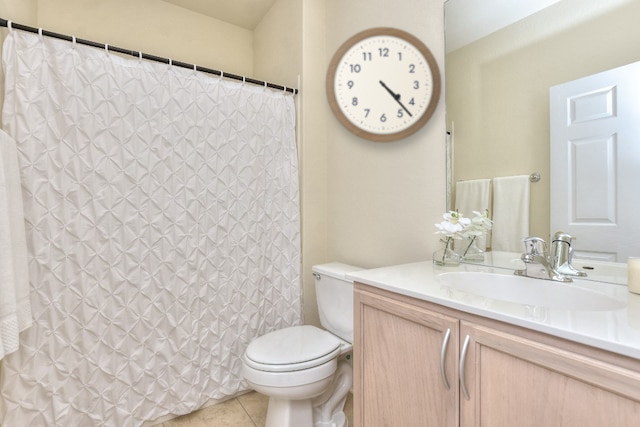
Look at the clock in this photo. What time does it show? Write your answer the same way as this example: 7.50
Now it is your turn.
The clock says 4.23
